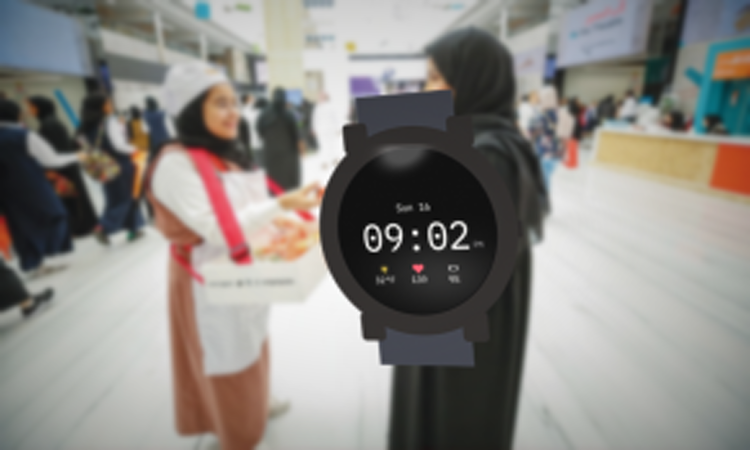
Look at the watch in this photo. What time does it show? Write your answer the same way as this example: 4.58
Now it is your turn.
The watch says 9.02
